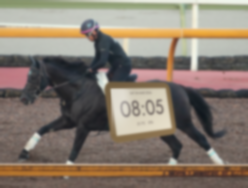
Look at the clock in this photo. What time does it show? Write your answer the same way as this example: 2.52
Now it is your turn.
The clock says 8.05
